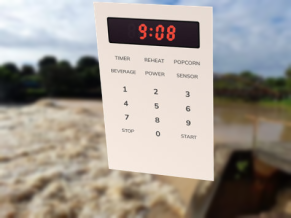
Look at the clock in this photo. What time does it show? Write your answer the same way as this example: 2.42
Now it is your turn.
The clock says 9.08
